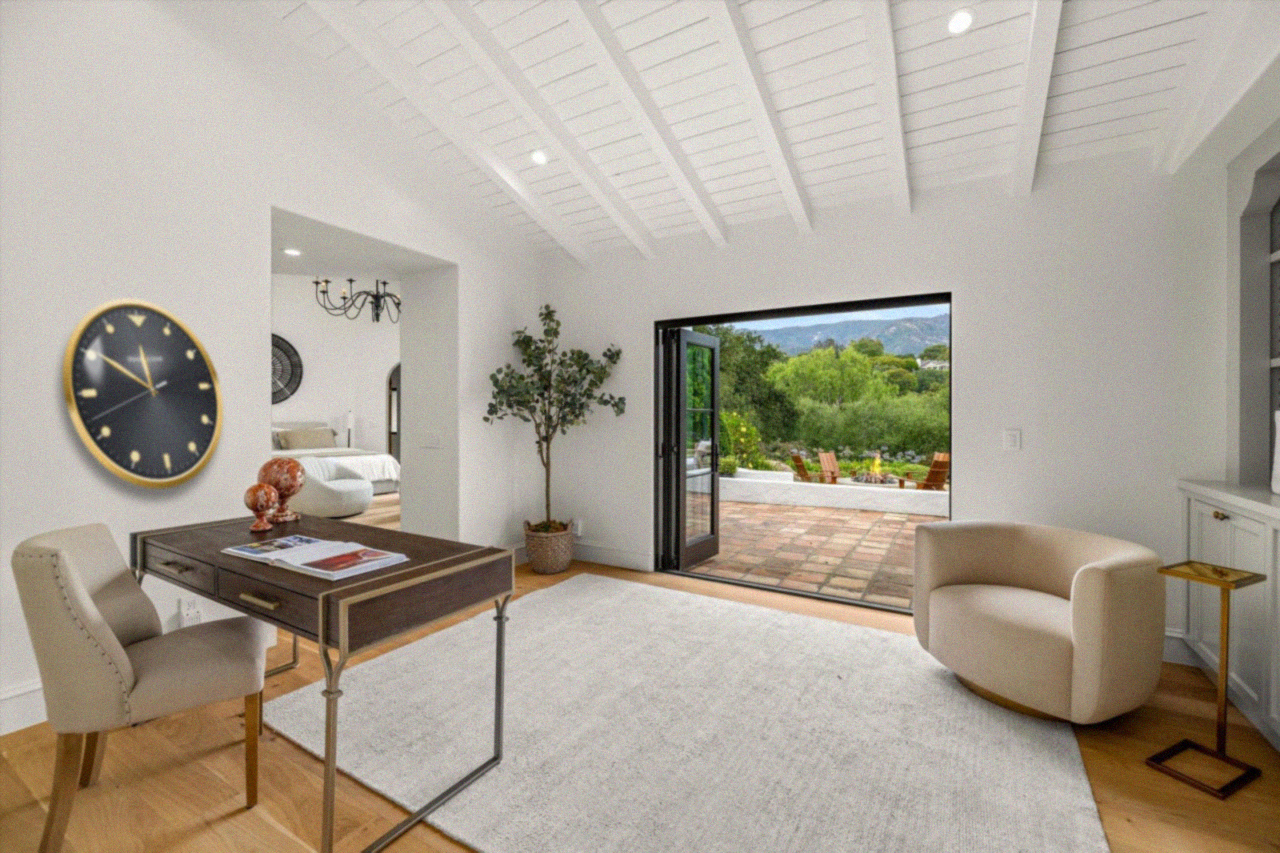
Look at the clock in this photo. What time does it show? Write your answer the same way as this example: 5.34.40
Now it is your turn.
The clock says 11.50.42
